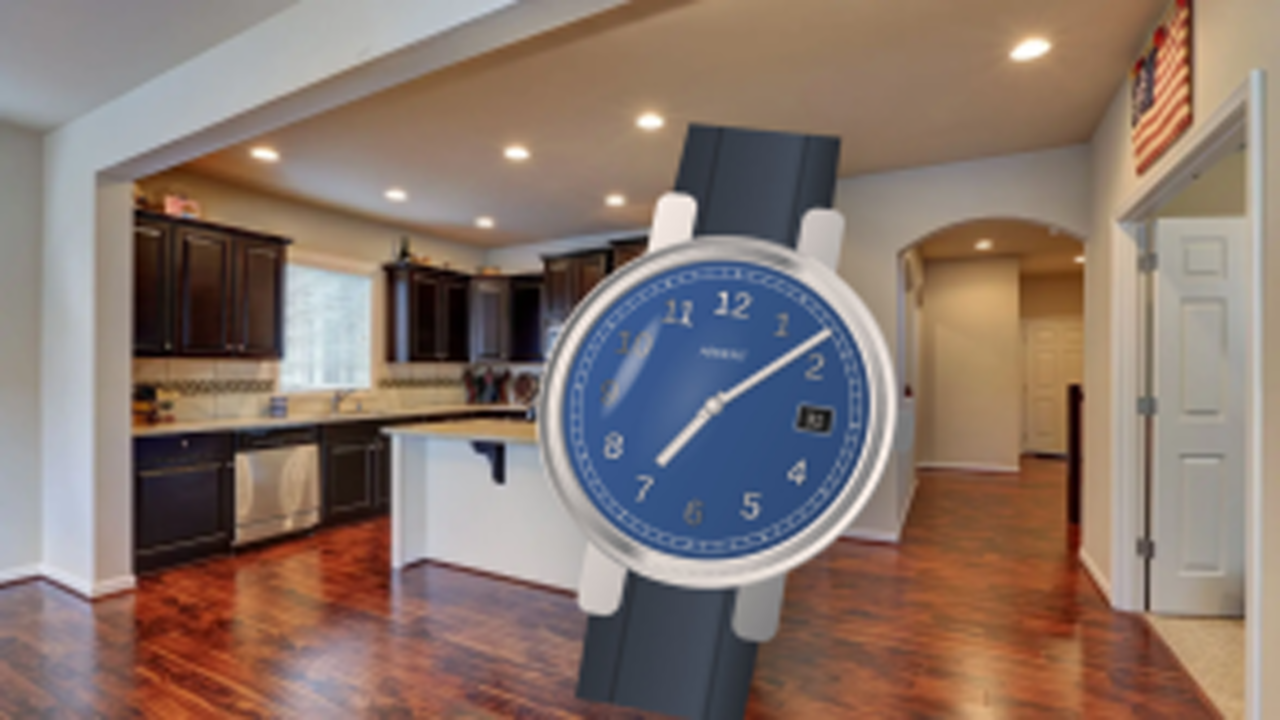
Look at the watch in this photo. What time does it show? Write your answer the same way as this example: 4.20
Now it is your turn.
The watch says 7.08
